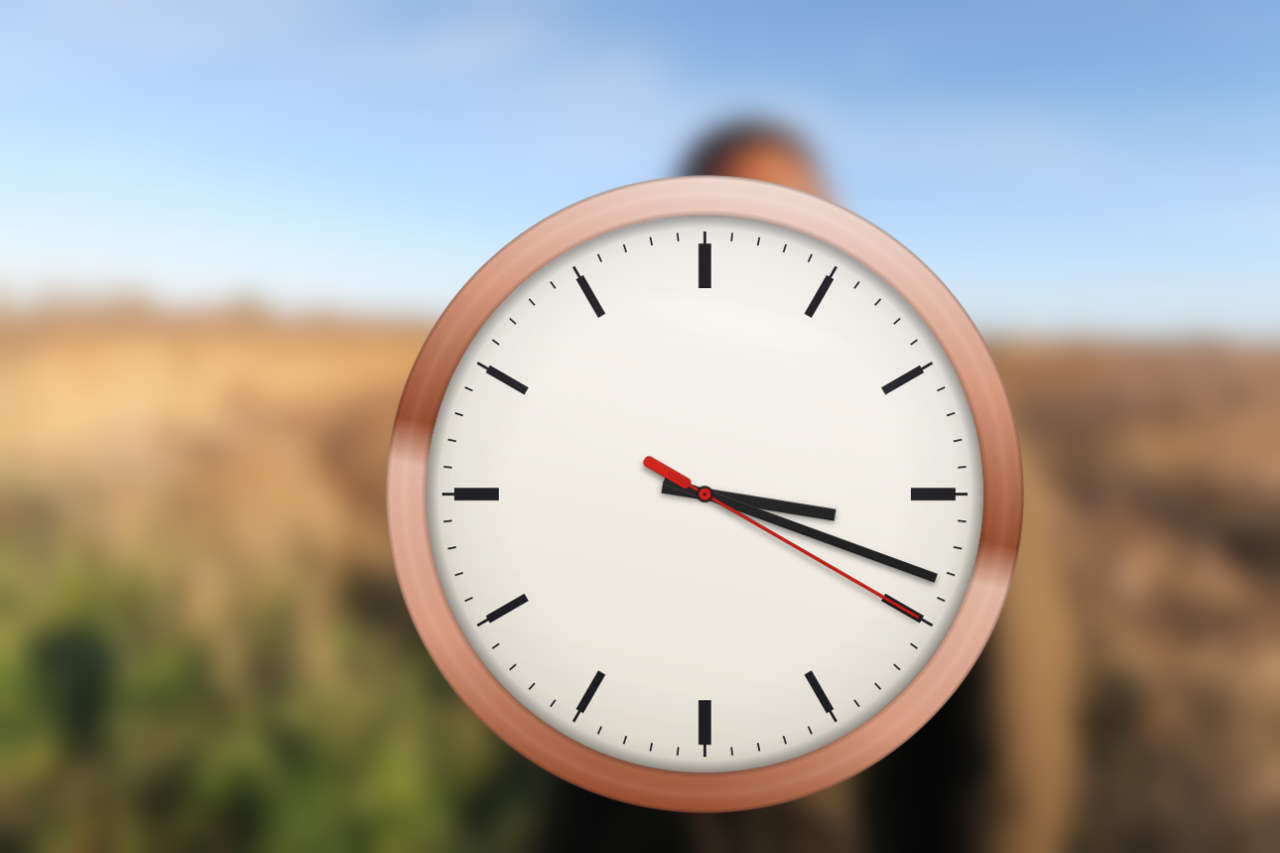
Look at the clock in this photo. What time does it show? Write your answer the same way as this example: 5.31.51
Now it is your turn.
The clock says 3.18.20
